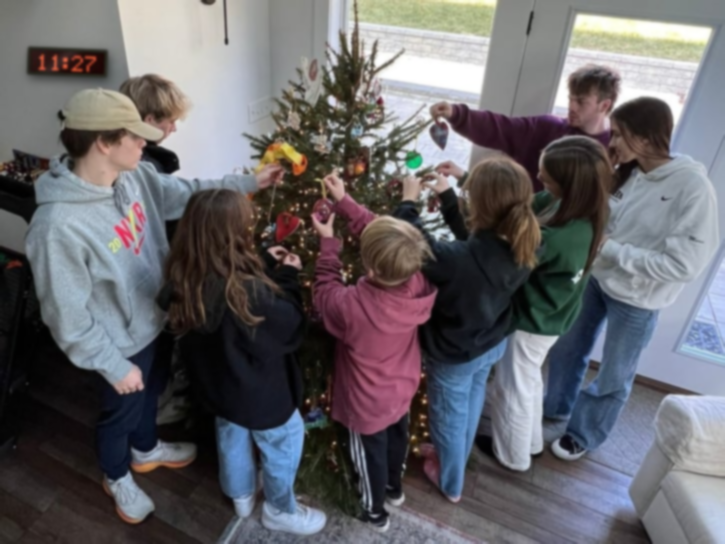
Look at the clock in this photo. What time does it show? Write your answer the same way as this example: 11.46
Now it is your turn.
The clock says 11.27
